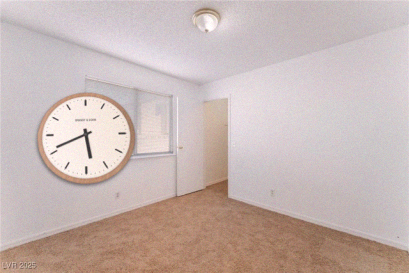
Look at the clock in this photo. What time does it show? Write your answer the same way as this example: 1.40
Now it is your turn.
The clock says 5.41
